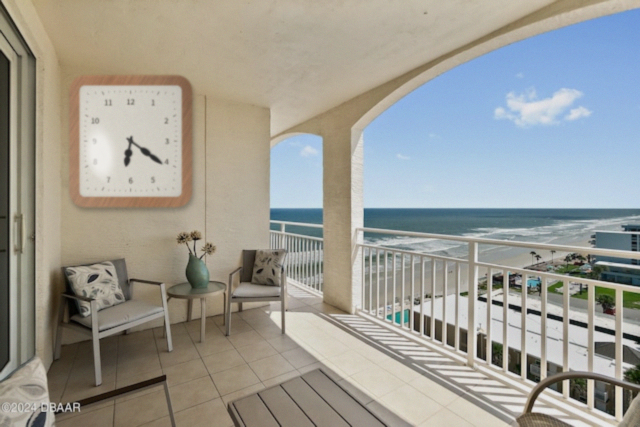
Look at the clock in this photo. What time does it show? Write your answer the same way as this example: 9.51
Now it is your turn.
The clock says 6.21
